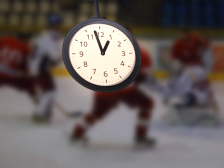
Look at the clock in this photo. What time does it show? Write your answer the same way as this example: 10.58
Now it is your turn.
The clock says 12.58
